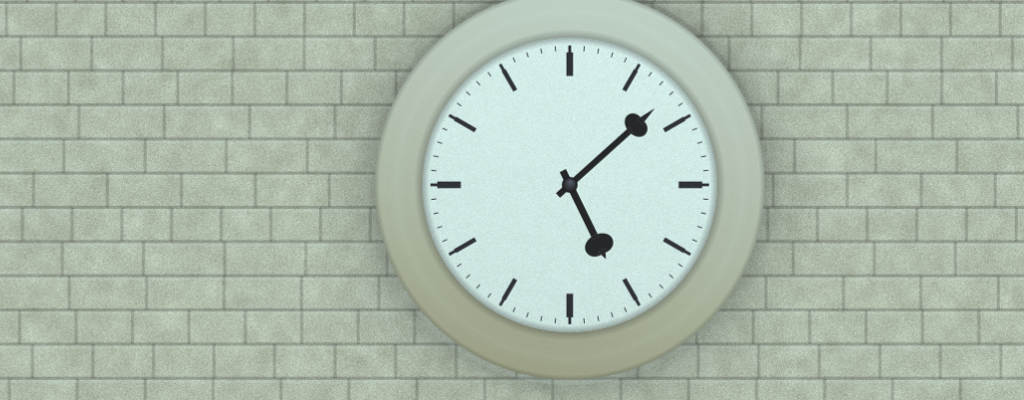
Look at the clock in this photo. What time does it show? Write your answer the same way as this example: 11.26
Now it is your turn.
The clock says 5.08
